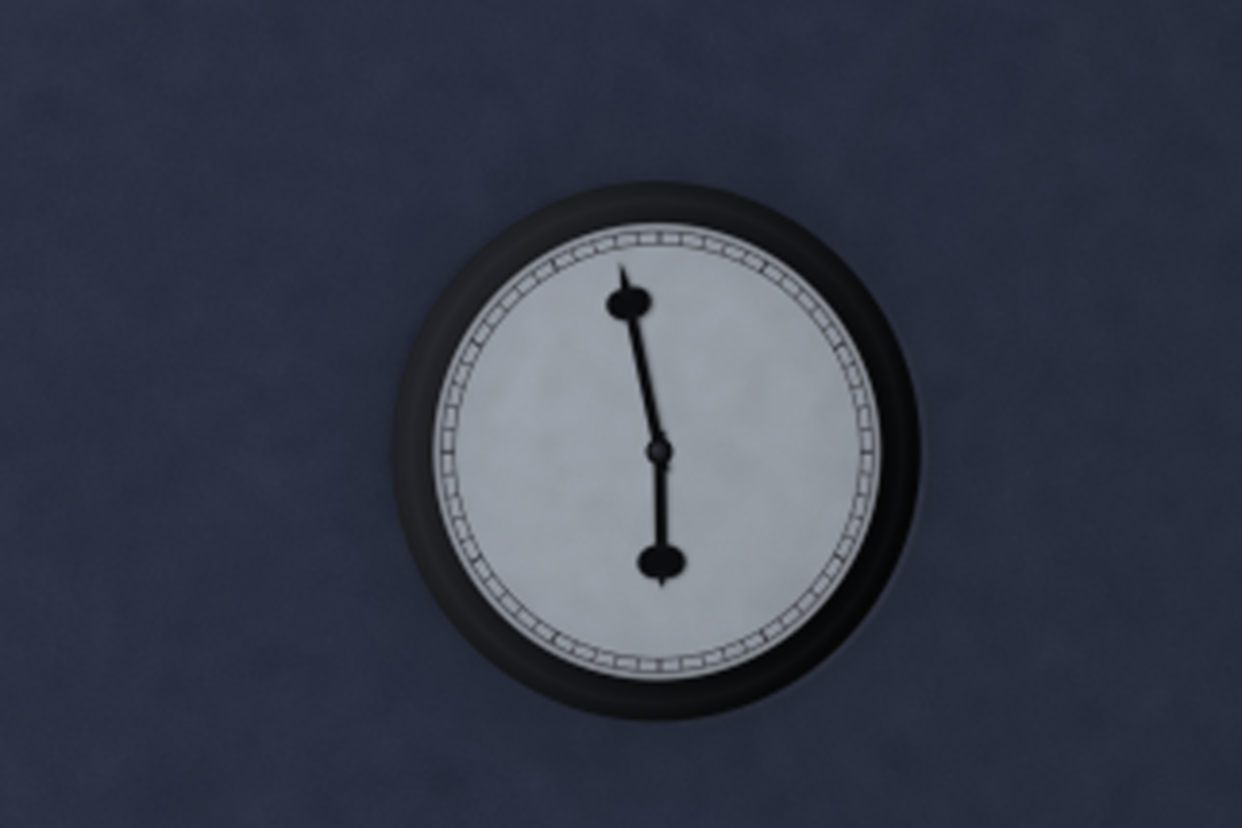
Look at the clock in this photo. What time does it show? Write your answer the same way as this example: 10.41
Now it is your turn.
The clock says 5.58
